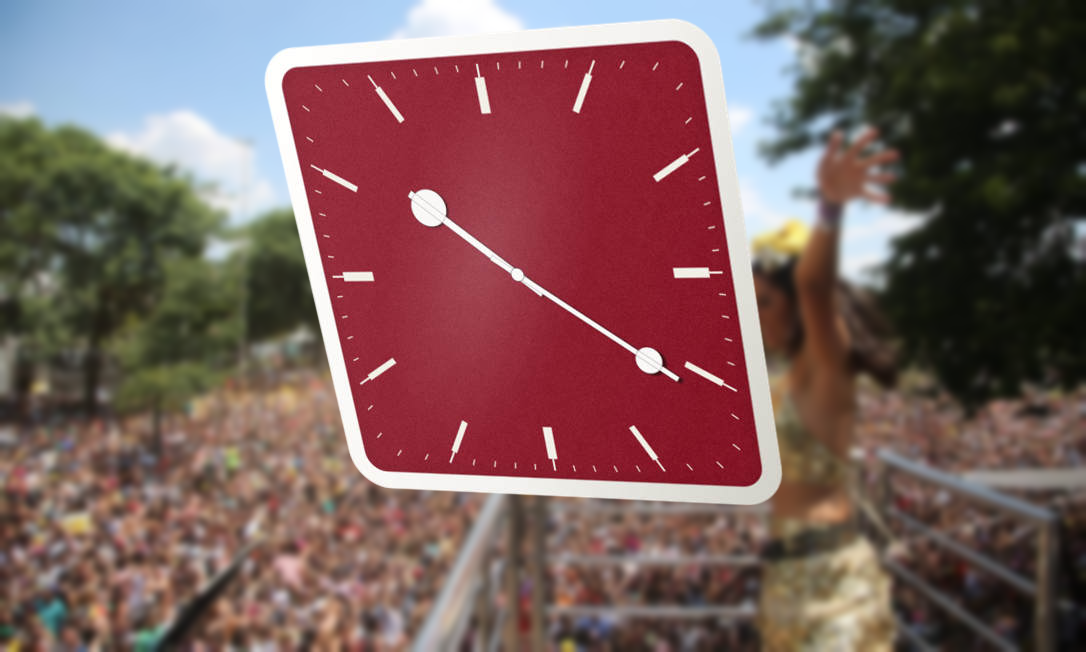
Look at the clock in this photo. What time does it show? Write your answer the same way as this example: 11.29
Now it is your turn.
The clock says 10.21
